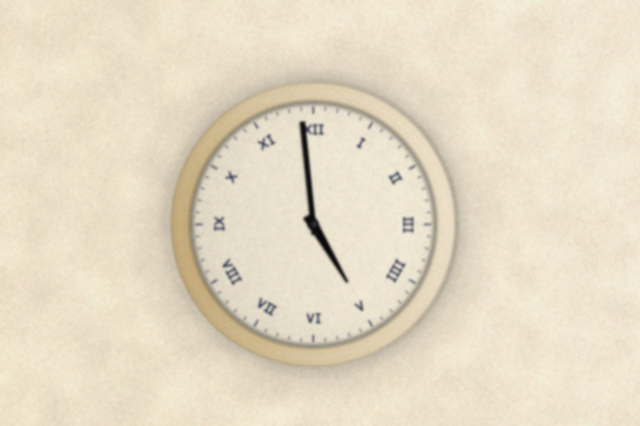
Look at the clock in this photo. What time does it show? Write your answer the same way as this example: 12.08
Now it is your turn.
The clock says 4.59
